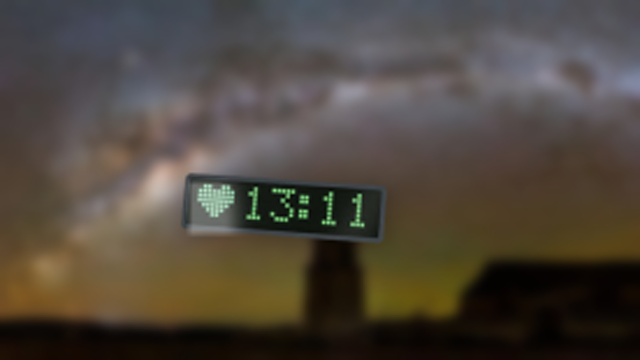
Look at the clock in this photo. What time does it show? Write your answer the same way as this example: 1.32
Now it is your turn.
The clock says 13.11
